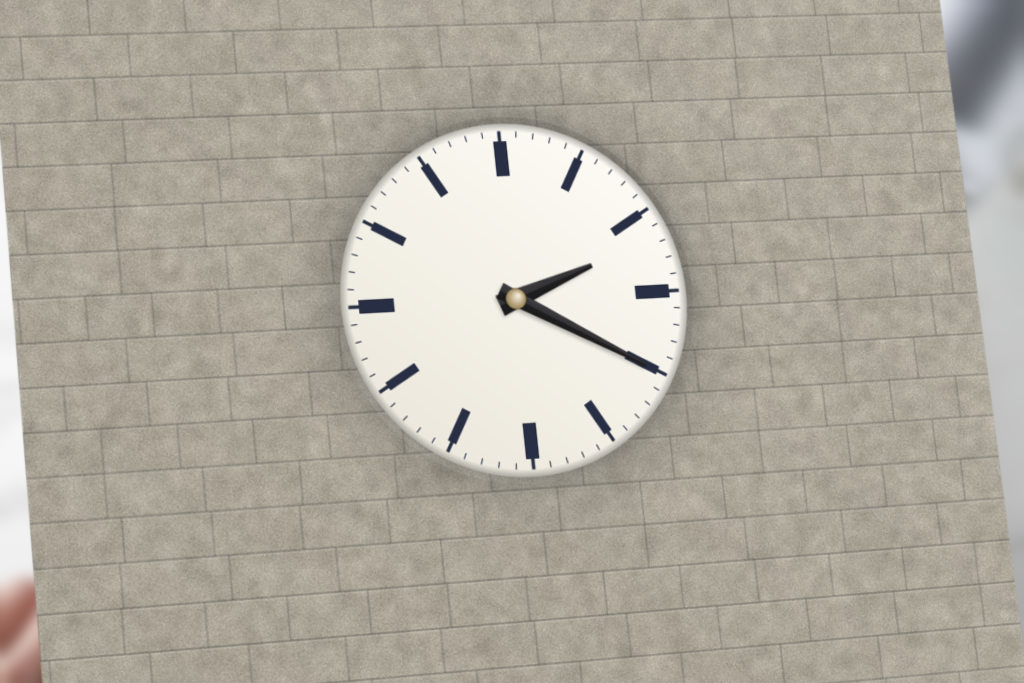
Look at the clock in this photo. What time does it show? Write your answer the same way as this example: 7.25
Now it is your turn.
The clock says 2.20
